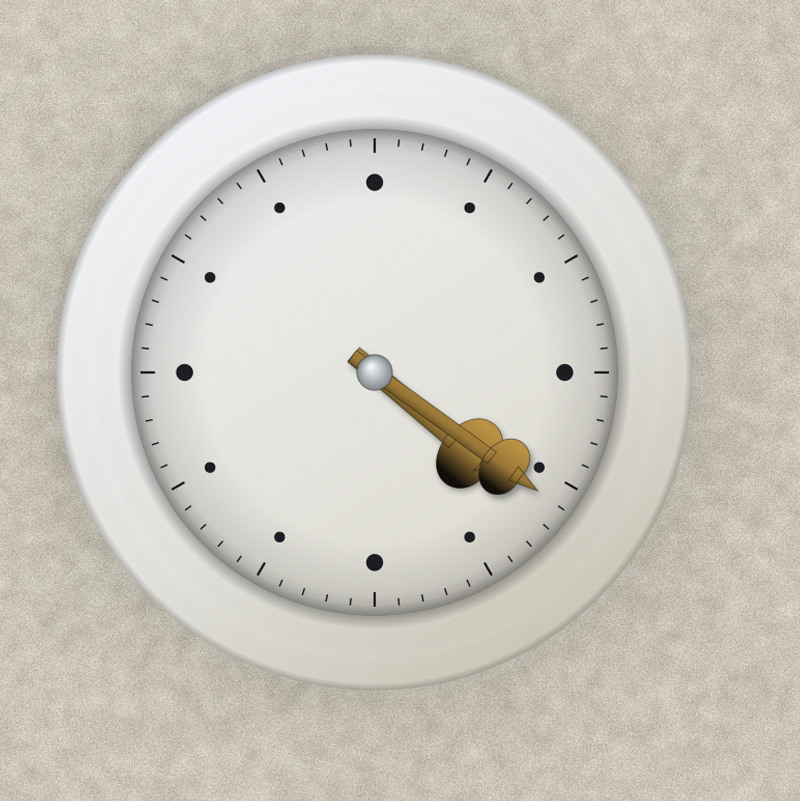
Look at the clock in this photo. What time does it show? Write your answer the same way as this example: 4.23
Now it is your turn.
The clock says 4.21
